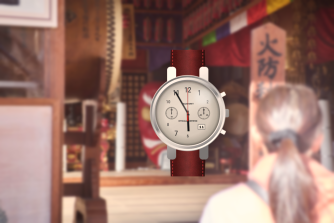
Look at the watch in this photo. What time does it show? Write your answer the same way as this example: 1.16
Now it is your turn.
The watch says 5.55
